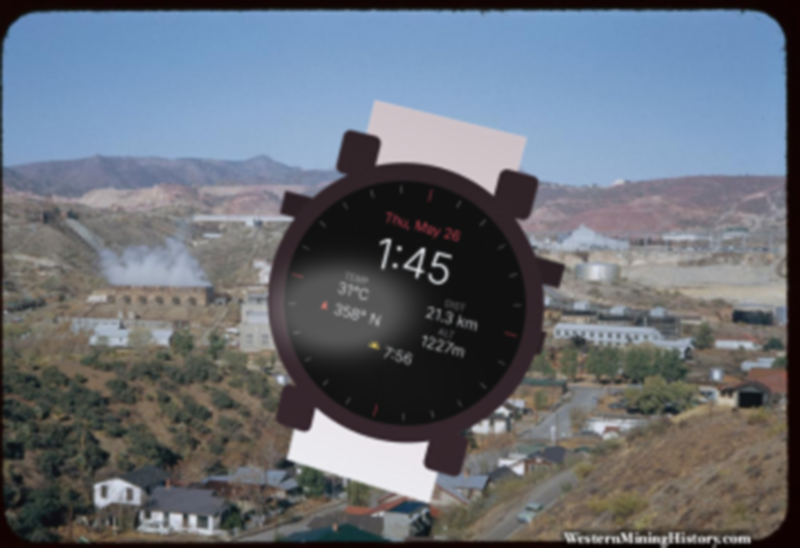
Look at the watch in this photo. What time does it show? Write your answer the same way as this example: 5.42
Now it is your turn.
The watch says 1.45
